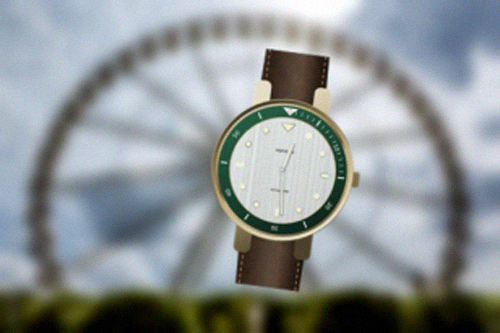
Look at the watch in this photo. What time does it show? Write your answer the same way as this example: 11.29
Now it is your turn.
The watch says 12.29
